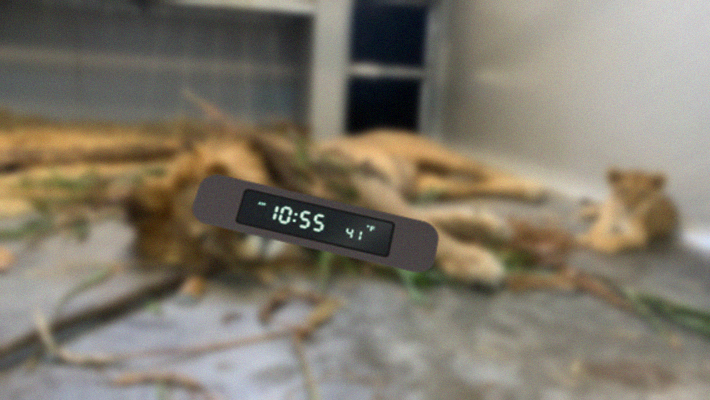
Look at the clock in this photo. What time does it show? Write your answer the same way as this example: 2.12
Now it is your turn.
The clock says 10.55
